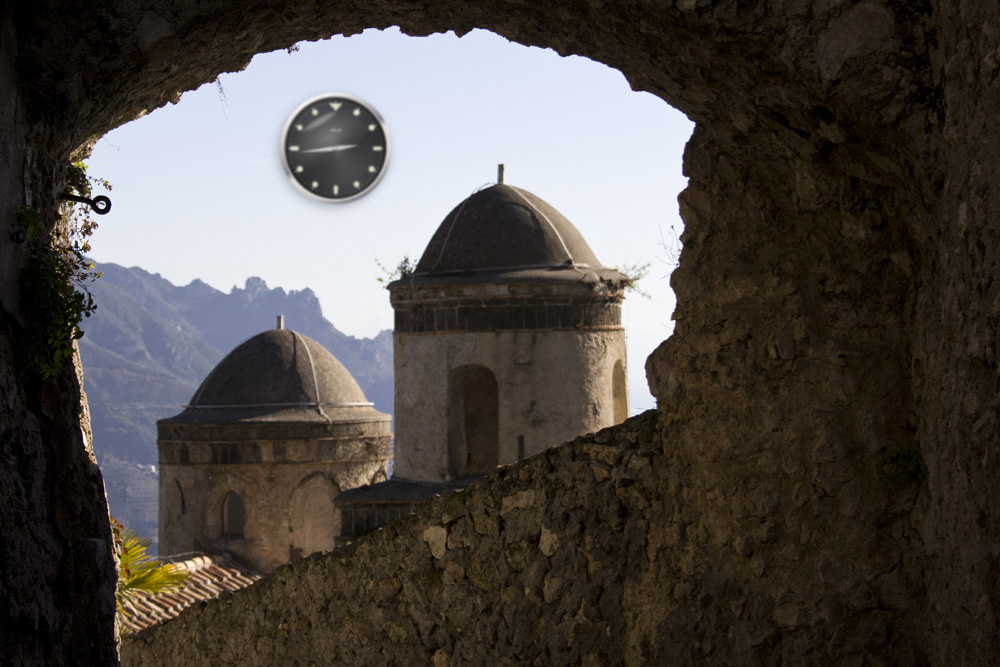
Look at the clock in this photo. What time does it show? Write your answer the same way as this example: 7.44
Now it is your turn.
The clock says 2.44
